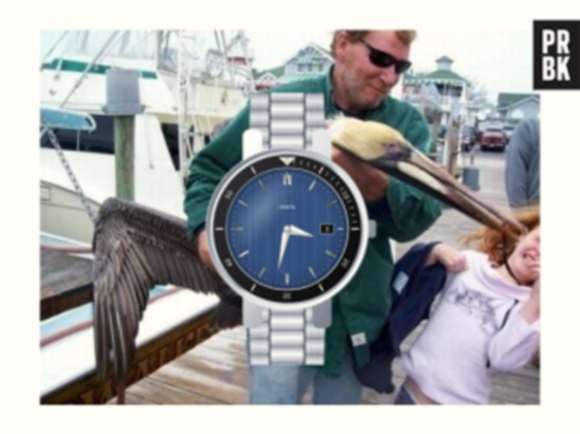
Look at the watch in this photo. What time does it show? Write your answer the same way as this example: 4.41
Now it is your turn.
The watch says 3.32
